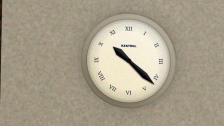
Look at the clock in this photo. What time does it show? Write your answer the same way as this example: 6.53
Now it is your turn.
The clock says 10.22
